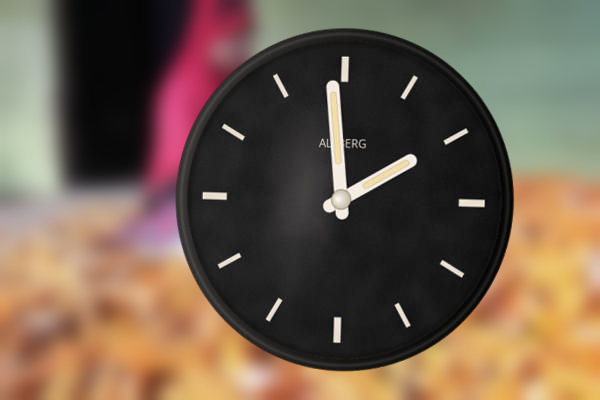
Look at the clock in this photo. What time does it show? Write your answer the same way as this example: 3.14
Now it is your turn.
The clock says 1.59
